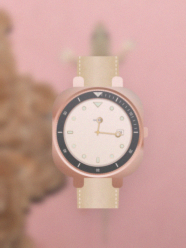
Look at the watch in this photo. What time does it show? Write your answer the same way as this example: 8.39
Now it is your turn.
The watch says 12.16
